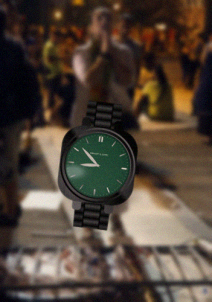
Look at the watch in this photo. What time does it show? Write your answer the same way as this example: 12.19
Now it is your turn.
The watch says 8.52
